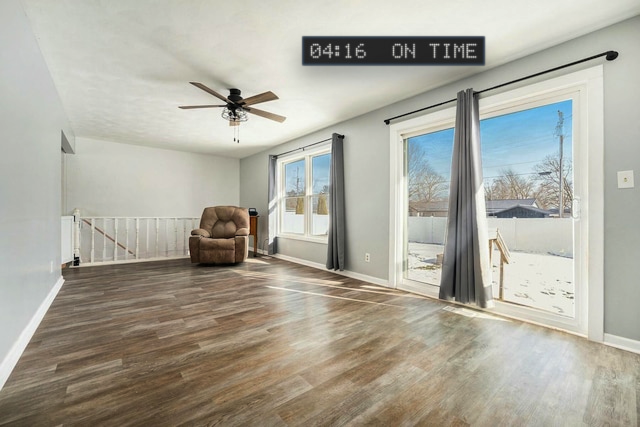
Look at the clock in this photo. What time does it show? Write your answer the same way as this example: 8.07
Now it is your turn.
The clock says 4.16
